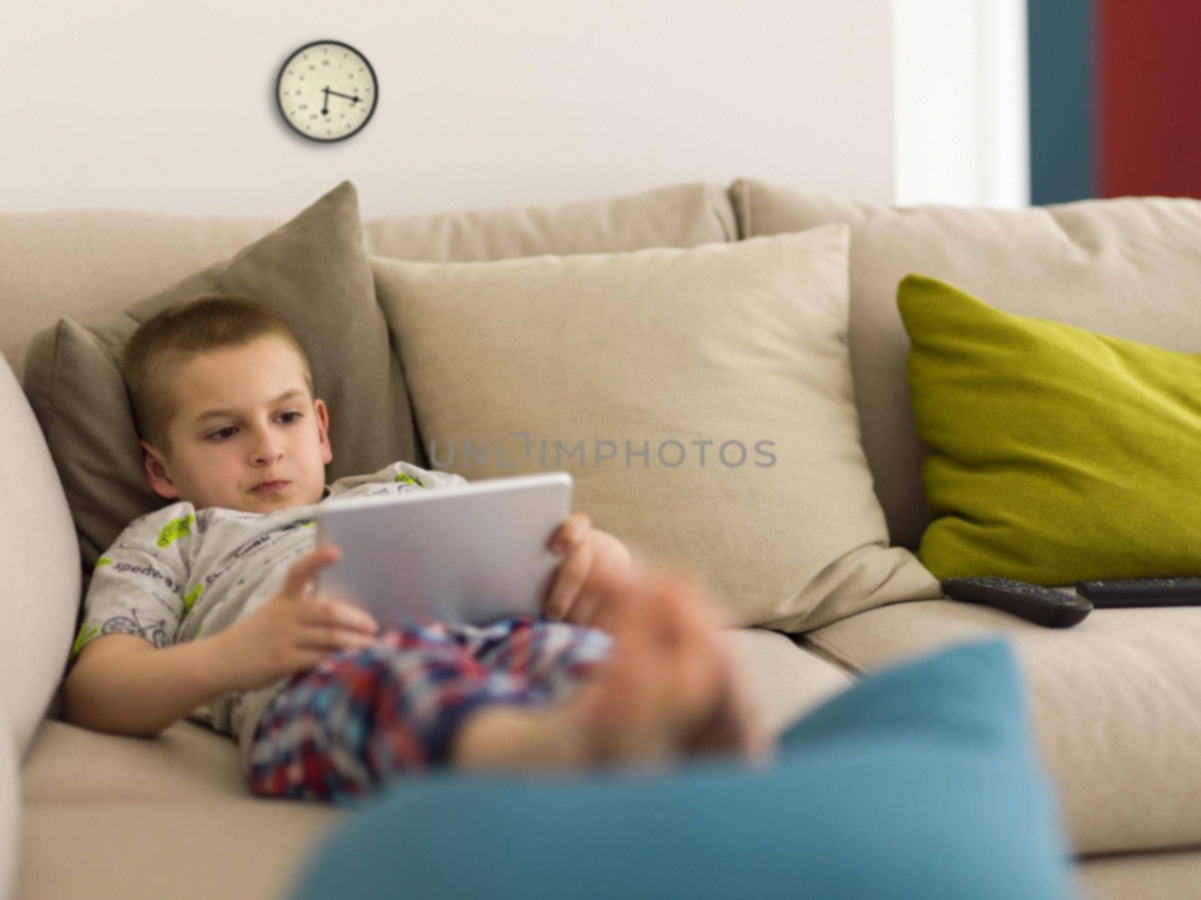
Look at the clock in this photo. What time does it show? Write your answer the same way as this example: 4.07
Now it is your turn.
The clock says 6.18
